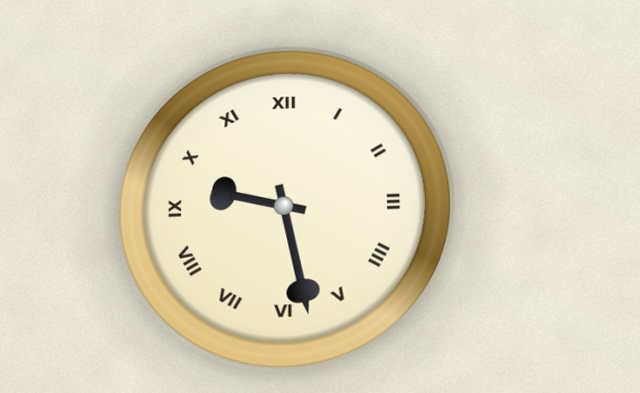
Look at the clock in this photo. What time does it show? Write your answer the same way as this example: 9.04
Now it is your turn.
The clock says 9.28
